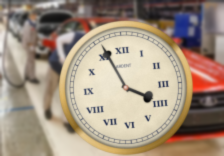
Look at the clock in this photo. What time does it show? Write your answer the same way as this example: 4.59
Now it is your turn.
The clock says 3.56
